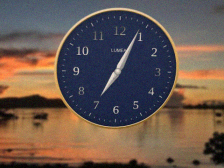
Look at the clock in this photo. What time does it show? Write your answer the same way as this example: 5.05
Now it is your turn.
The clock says 7.04
